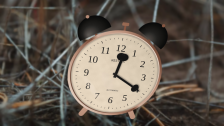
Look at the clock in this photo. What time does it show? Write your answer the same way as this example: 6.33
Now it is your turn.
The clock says 12.20
